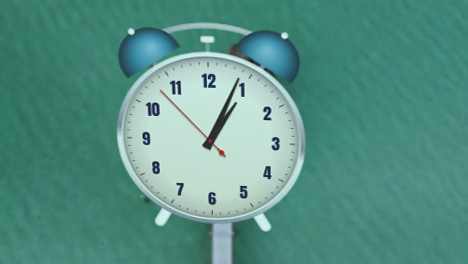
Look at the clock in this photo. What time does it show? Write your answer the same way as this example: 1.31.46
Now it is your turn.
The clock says 1.03.53
